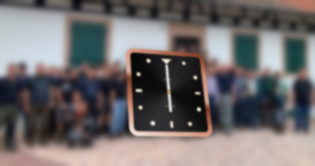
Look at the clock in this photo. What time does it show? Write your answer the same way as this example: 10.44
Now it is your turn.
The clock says 6.00
